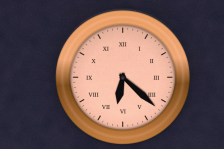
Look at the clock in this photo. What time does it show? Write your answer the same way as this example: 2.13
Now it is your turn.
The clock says 6.22
